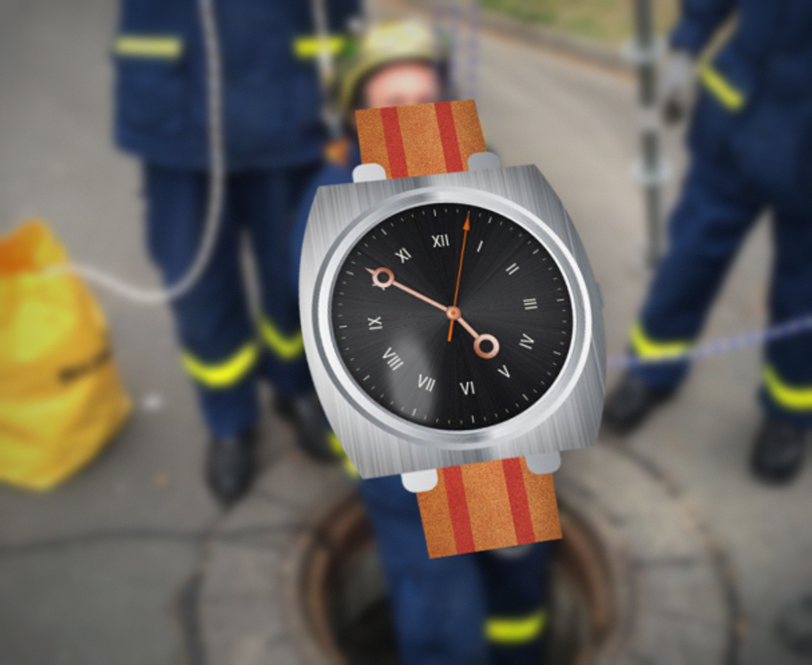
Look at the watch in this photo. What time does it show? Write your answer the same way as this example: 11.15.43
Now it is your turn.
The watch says 4.51.03
